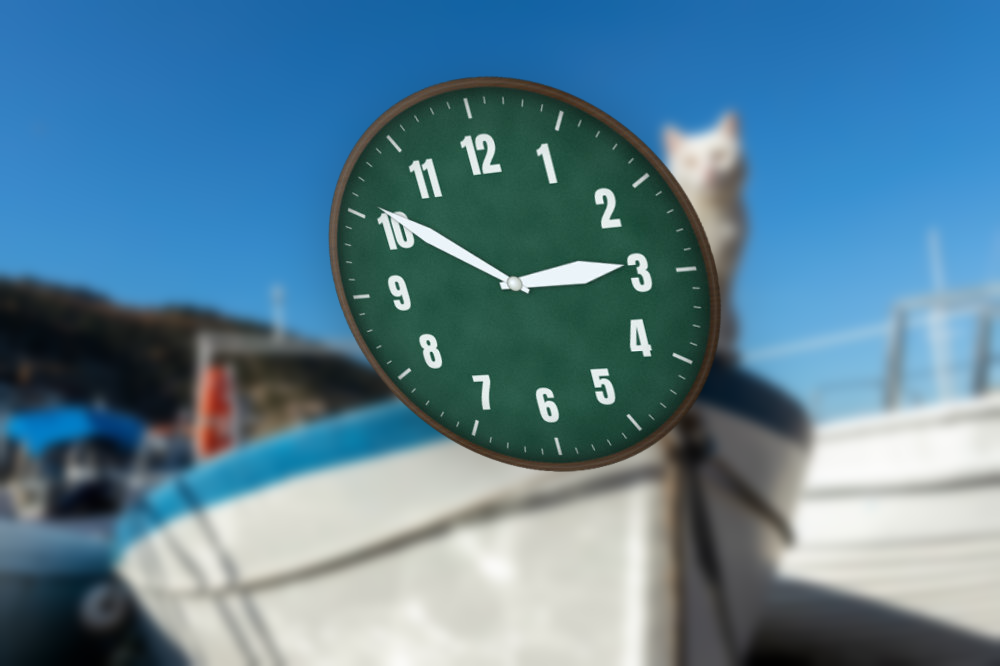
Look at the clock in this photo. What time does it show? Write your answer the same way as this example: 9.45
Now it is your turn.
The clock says 2.51
